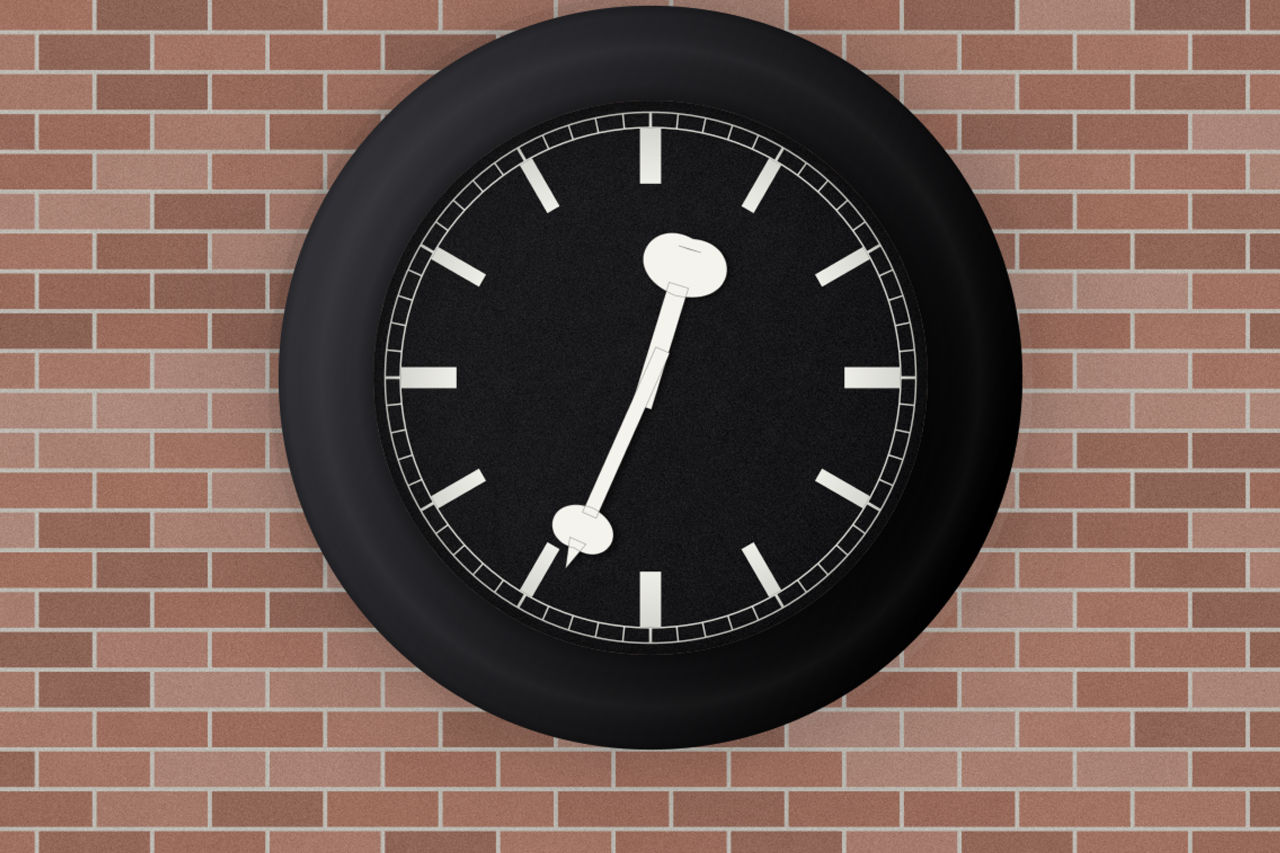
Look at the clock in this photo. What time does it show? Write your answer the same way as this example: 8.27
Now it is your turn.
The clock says 12.34
